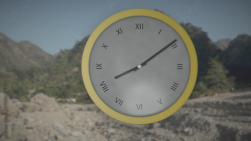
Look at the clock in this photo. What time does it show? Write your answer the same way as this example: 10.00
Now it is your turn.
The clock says 8.09
